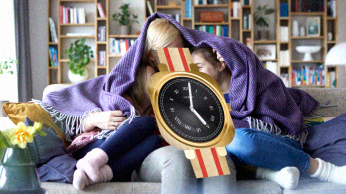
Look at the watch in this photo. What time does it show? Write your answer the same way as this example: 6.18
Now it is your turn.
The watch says 5.02
